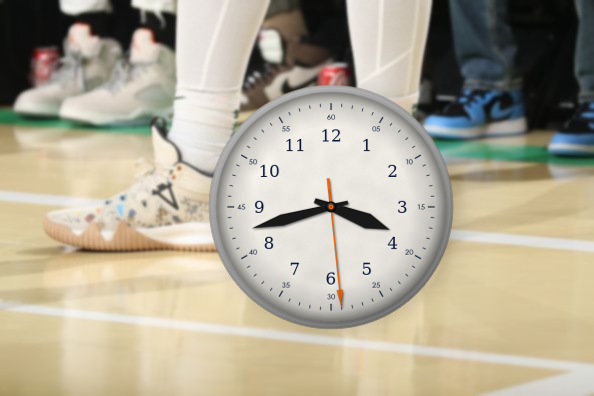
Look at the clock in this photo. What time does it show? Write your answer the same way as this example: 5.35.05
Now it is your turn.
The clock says 3.42.29
